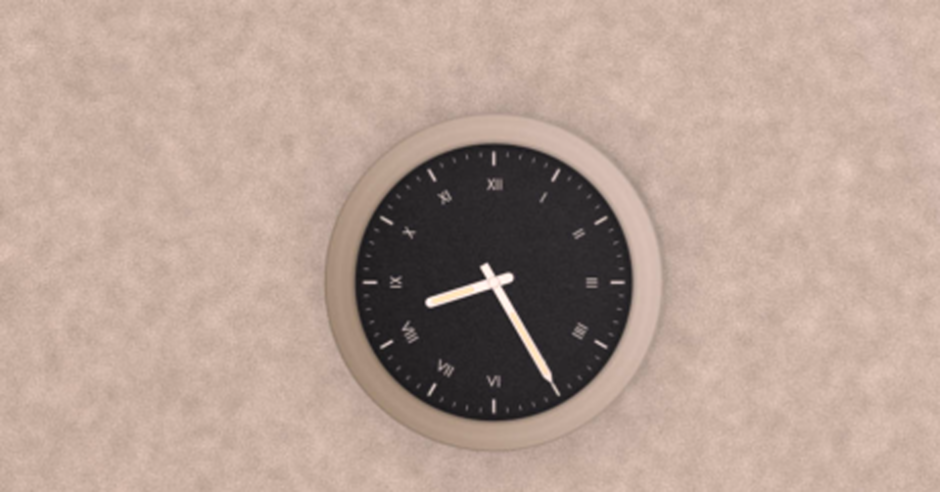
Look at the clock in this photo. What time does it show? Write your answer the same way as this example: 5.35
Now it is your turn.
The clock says 8.25
